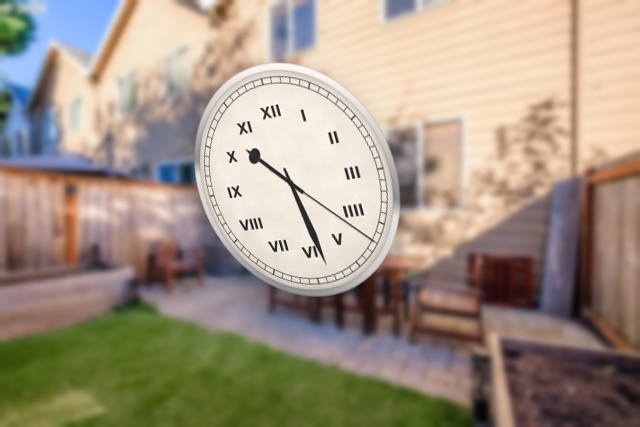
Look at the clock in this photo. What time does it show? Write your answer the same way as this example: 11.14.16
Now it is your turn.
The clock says 10.28.22
